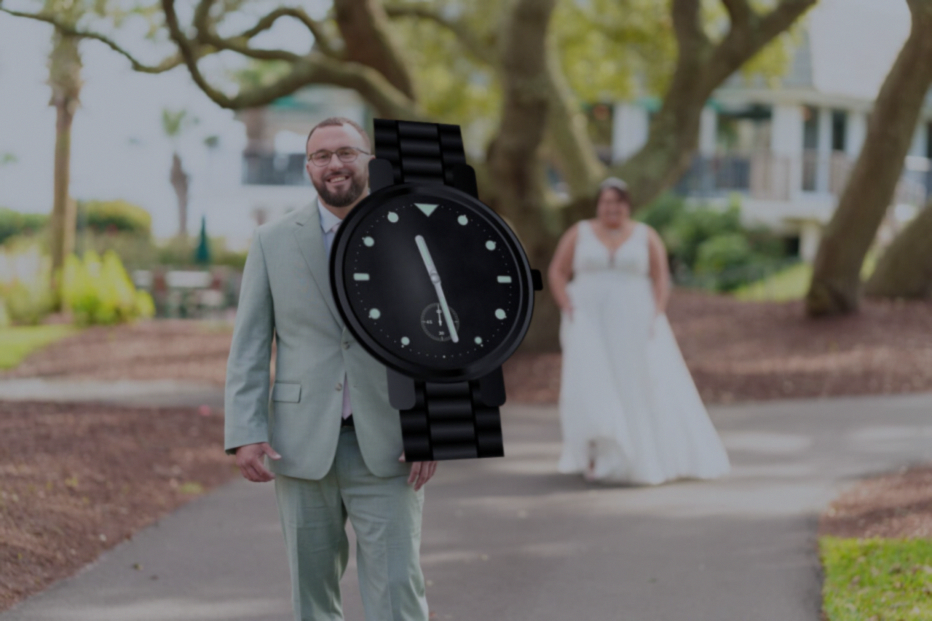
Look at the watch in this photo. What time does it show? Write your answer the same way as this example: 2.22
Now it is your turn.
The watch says 11.28
